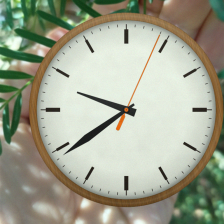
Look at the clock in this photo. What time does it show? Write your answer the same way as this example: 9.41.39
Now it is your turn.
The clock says 9.39.04
